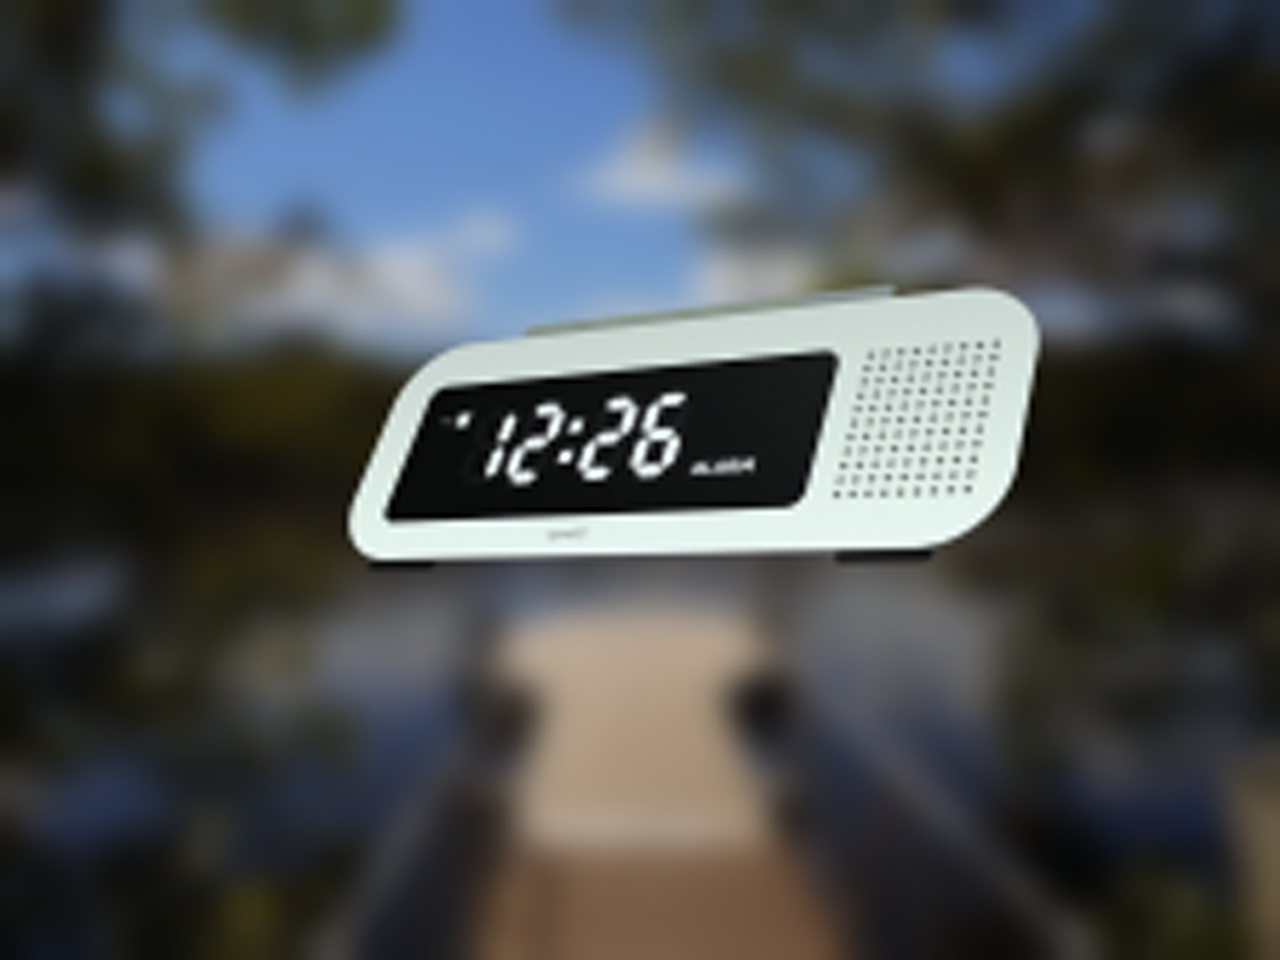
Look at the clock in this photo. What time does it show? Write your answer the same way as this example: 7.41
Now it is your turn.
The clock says 12.26
